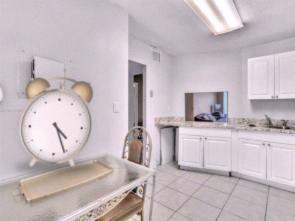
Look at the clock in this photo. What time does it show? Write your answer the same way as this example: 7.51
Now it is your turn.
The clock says 4.26
